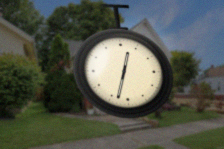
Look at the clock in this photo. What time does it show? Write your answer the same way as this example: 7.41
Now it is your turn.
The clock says 12.33
